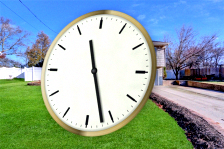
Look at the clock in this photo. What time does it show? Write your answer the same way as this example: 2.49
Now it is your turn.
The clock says 11.27
